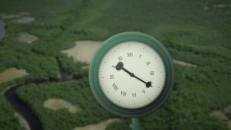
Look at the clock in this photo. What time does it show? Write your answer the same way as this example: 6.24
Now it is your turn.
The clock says 10.21
